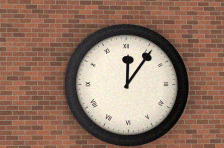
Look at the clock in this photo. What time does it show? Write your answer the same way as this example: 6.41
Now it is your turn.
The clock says 12.06
